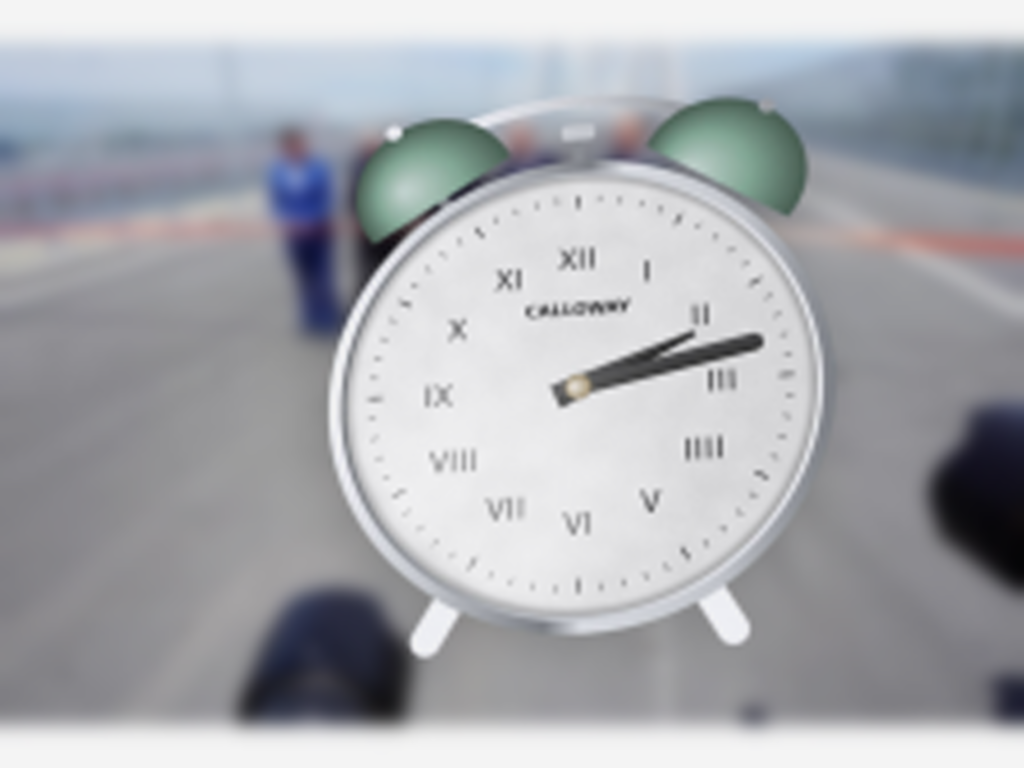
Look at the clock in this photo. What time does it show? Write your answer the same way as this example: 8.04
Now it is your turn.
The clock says 2.13
